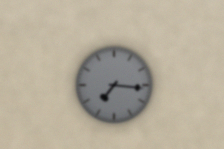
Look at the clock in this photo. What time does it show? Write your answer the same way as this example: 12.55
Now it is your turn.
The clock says 7.16
